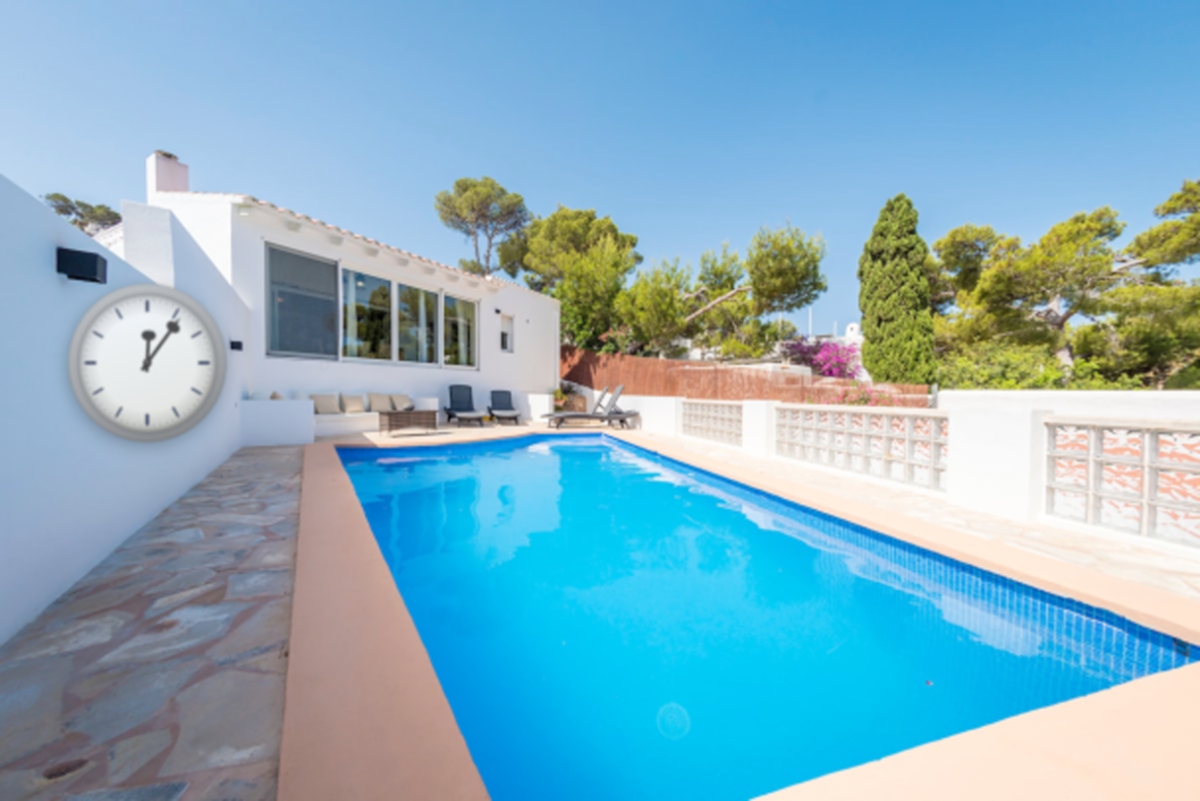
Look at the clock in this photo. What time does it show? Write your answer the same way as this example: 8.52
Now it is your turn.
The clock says 12.06
